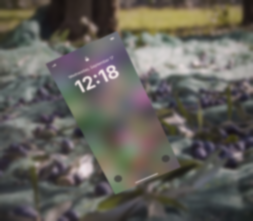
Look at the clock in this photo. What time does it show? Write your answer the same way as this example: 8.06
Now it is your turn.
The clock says 12.18
